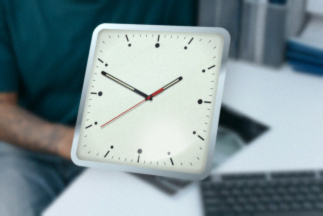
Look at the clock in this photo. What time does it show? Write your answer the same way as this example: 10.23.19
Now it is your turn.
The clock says 1.48.39
